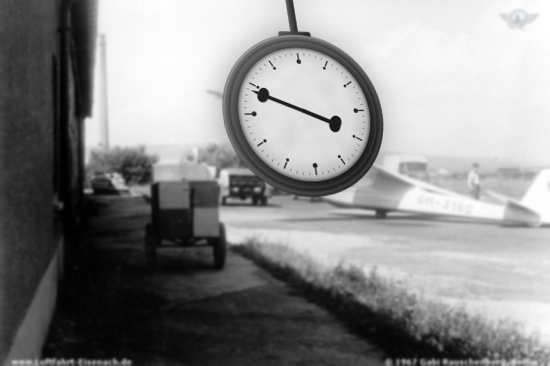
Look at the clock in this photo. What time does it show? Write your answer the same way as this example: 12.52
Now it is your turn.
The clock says 3.49
